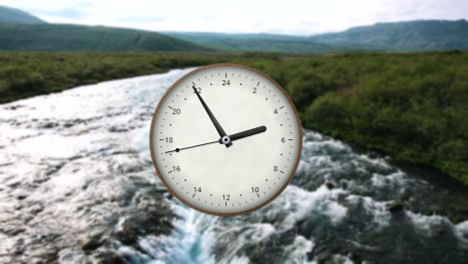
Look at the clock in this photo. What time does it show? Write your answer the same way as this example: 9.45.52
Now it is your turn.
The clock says 4.54.43
